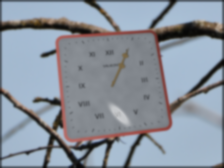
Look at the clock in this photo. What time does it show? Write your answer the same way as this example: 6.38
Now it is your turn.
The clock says 1.05
